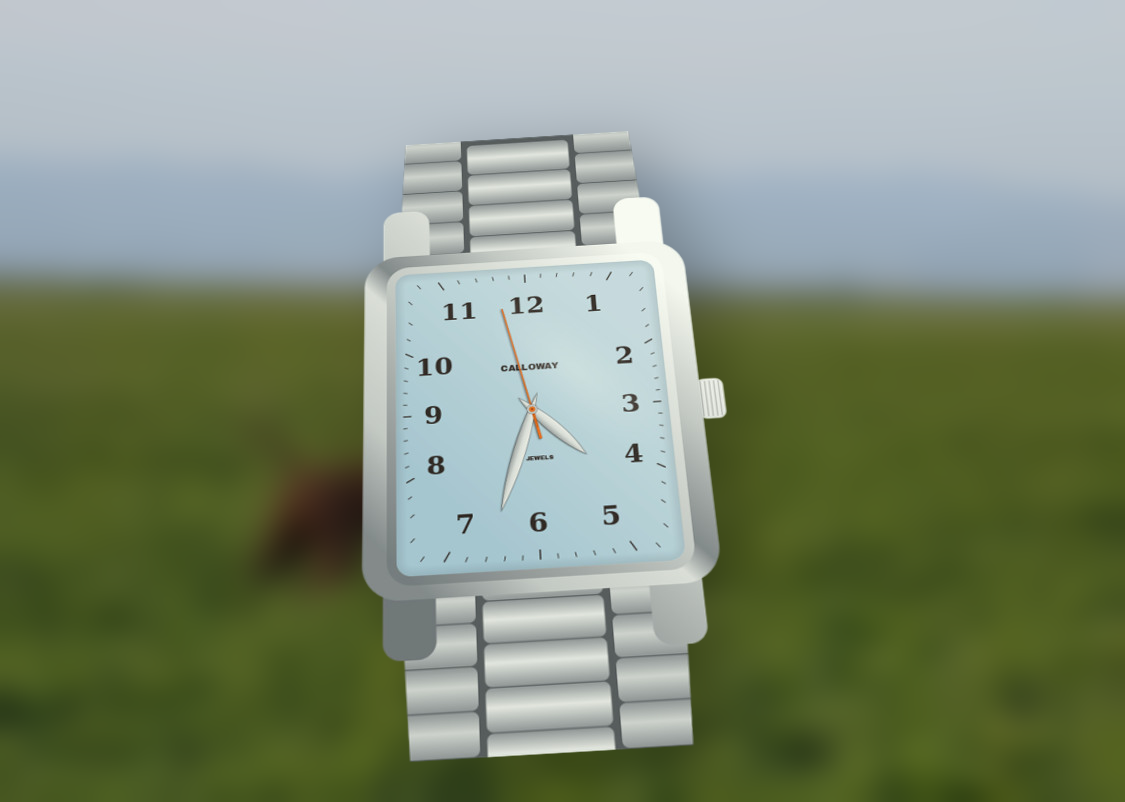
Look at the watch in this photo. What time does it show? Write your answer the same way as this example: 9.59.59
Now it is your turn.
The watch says 4.32.58
